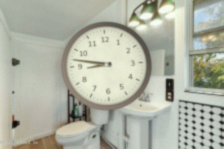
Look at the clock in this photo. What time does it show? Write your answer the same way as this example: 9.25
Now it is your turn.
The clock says 8.47
